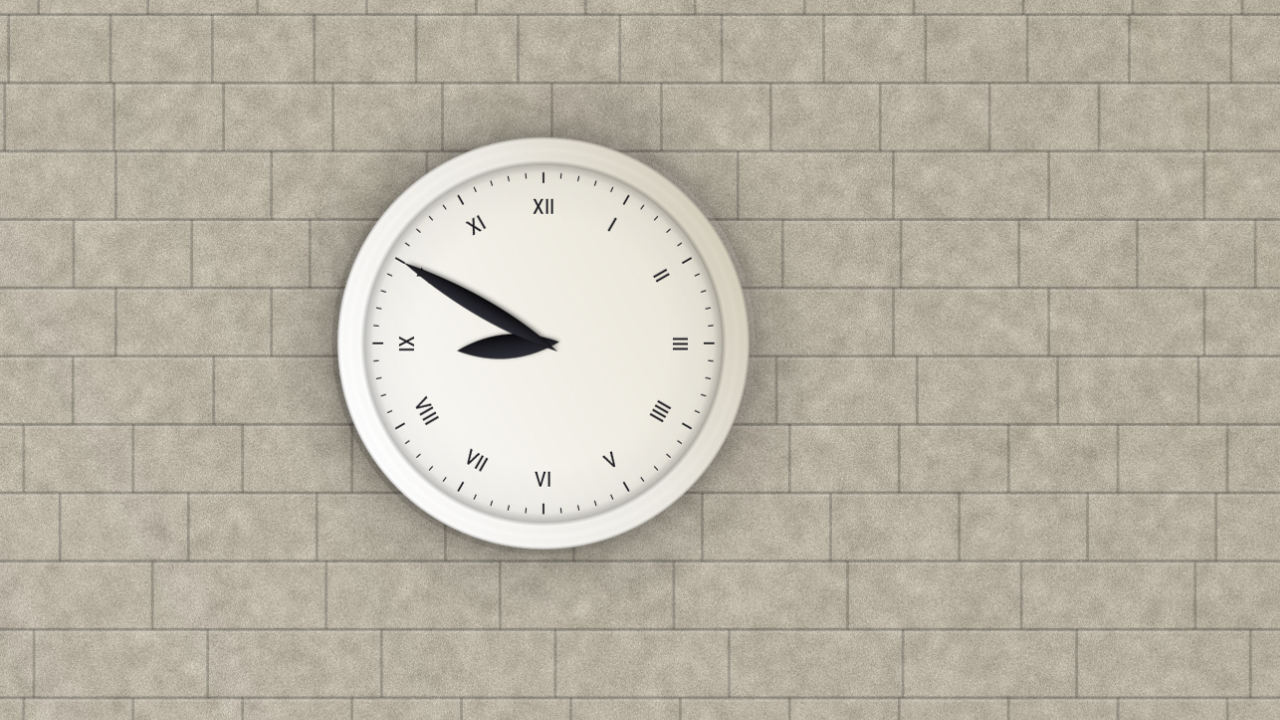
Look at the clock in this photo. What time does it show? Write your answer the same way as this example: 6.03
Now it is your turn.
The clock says 8.50
